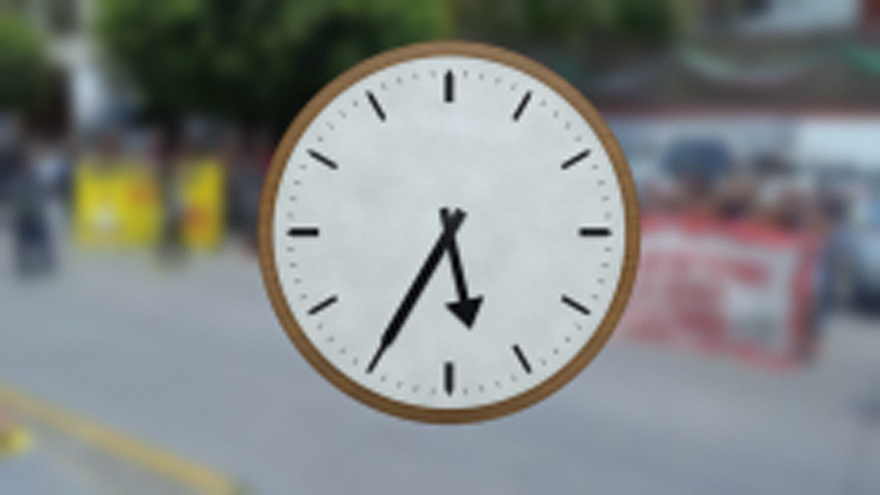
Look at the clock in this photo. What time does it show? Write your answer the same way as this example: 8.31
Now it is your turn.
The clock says 5.35
